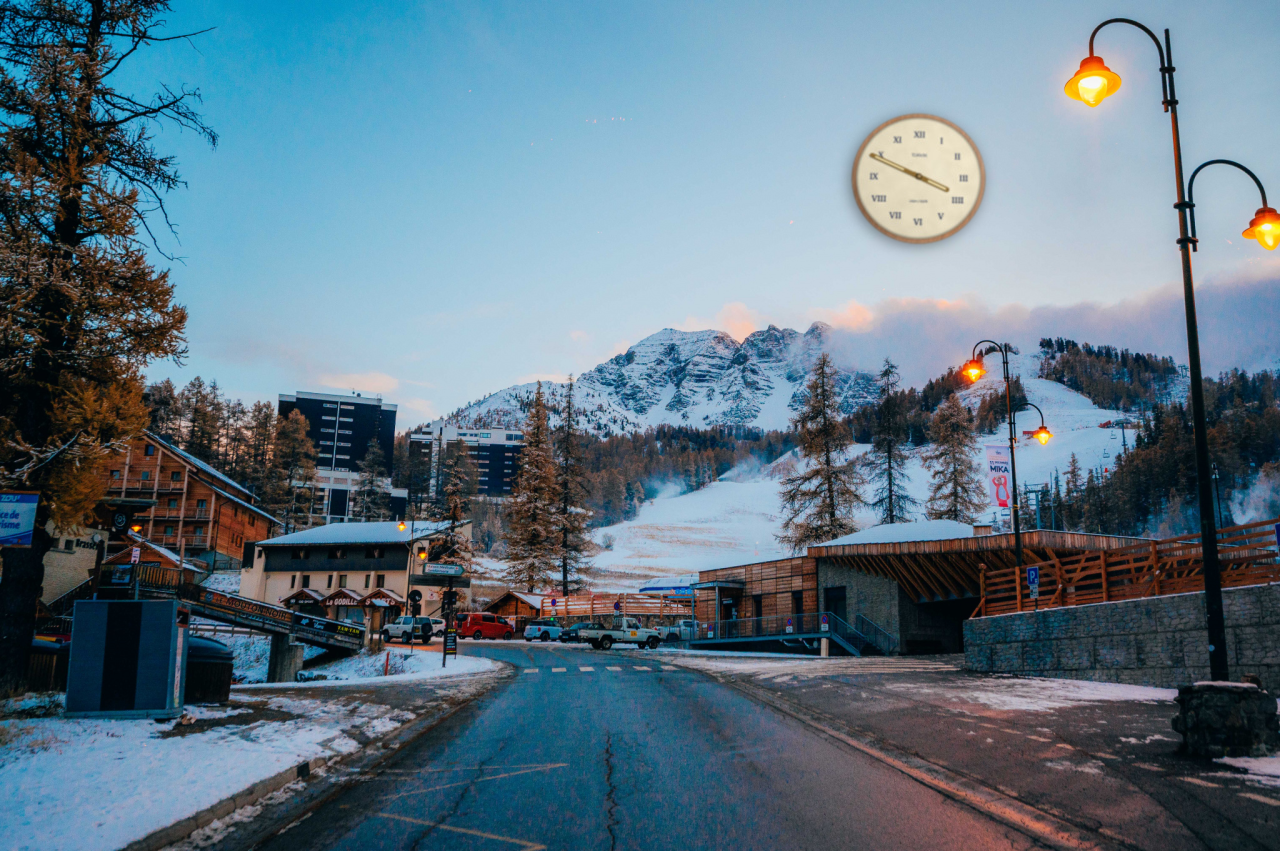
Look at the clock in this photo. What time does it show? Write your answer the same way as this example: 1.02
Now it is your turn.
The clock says 3.49
